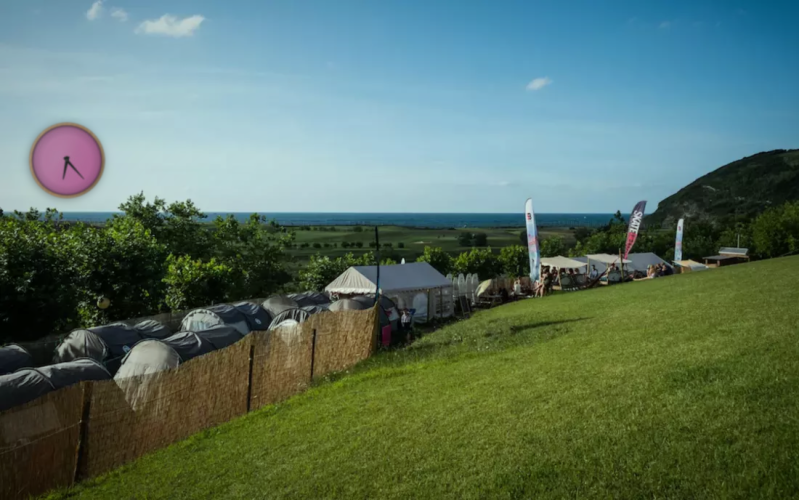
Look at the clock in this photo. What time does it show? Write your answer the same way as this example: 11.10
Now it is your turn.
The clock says 6.23
